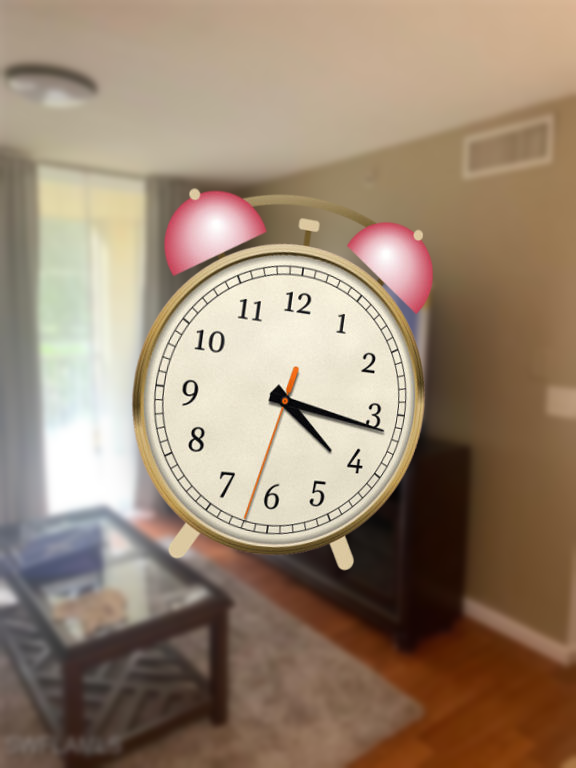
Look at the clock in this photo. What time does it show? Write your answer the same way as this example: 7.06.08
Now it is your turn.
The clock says 4.16.32
